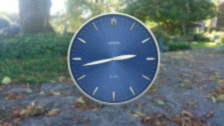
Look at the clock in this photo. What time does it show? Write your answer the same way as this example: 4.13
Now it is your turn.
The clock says 2.43
